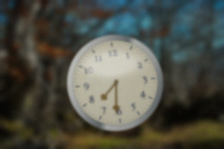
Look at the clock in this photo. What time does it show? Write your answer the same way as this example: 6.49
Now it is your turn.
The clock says 7.31
